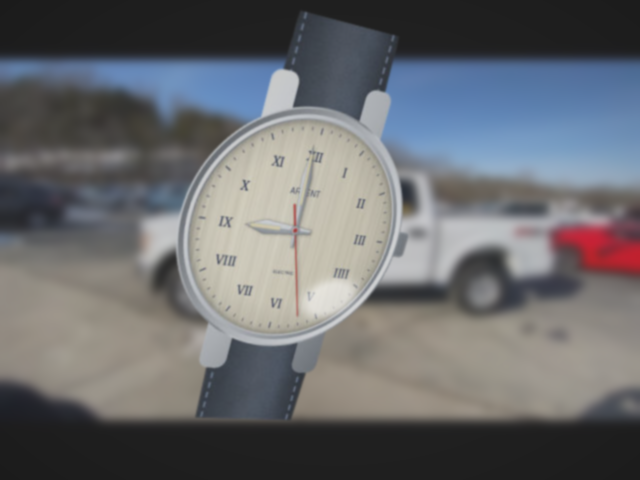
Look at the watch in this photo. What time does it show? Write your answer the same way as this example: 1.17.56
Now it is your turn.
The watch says 8.59.27
